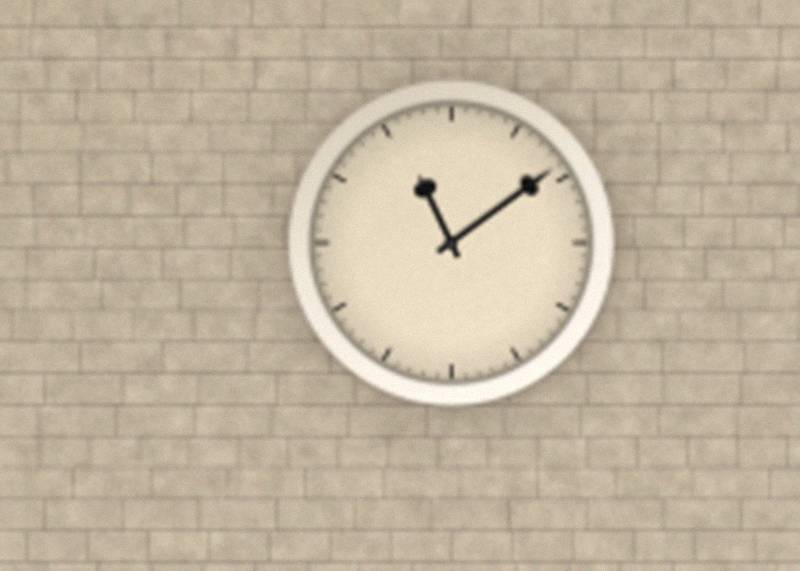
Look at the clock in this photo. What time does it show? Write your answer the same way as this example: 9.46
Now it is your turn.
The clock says 11.09
